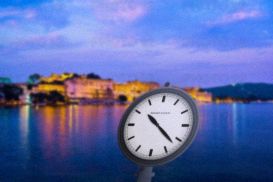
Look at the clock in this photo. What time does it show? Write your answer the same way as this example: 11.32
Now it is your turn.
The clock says 10.22
